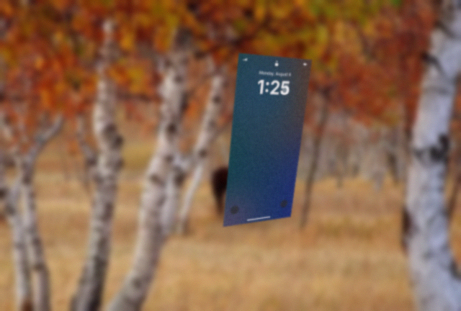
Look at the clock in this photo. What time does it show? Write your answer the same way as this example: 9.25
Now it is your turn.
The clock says 1.25
